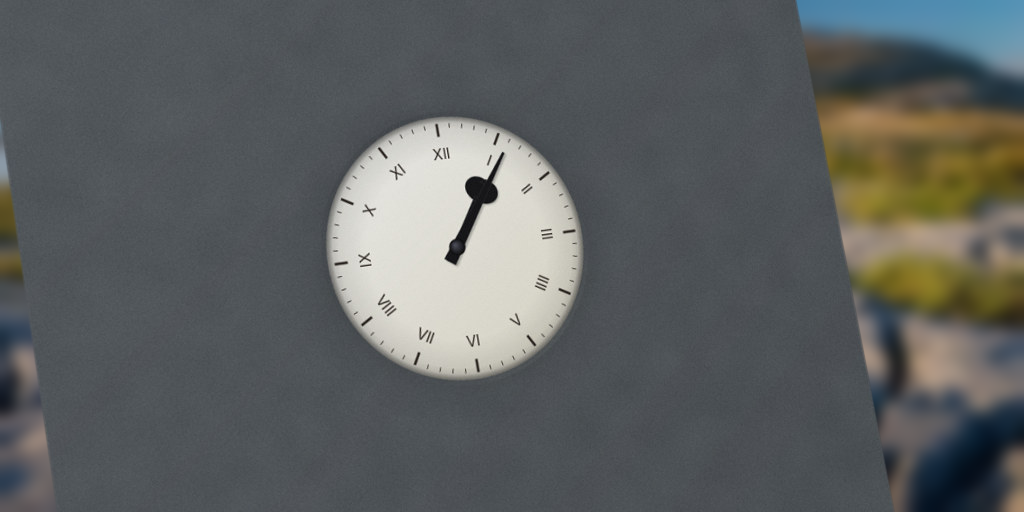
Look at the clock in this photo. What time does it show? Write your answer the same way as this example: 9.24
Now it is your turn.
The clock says 1.06
